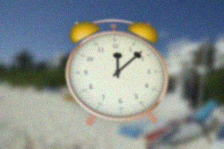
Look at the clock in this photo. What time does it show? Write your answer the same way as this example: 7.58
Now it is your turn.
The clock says 12.08
